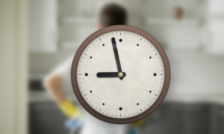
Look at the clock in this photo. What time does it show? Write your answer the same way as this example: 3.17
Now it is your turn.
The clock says 8.58
